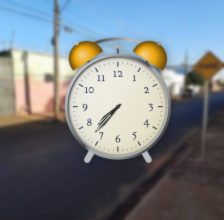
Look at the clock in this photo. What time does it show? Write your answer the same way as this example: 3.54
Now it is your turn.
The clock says 7.37
